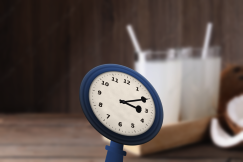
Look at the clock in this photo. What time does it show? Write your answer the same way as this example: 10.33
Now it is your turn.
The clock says 3.10
